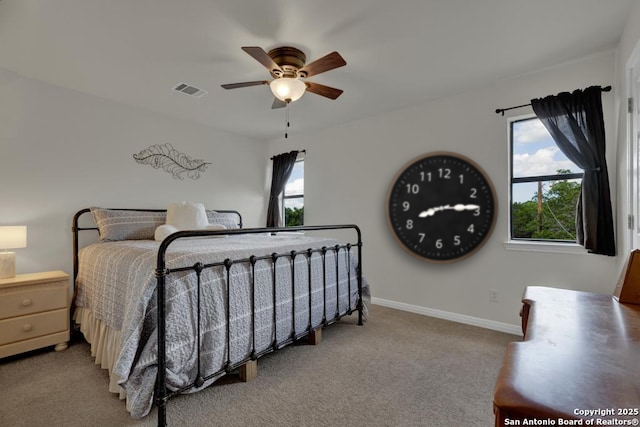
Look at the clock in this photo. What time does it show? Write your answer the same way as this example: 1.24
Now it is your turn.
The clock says 8.14
